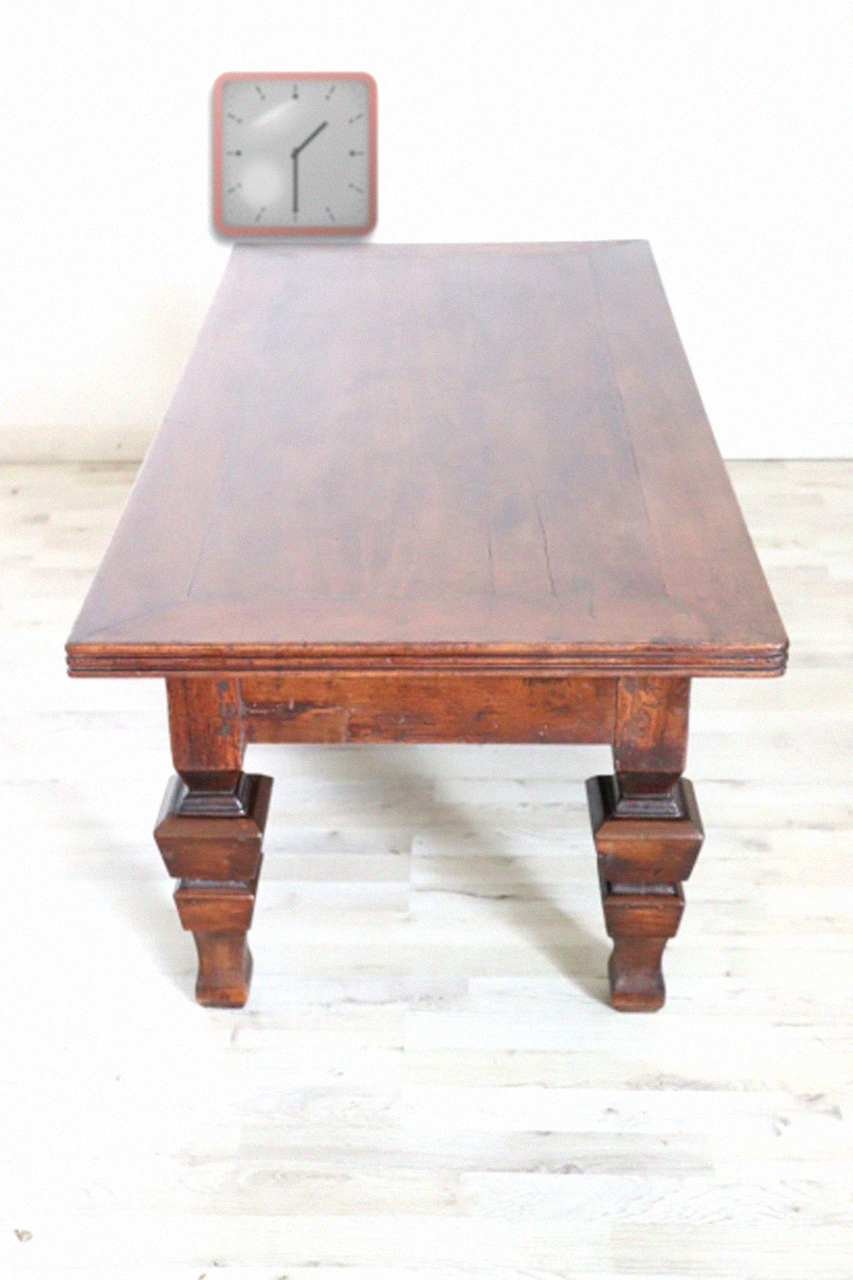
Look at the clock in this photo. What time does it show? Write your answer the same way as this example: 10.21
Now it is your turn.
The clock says 1.30
